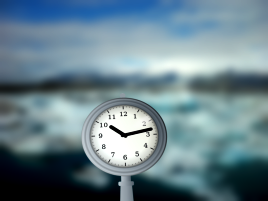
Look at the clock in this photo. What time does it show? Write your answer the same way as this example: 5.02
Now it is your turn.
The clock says 10.13
